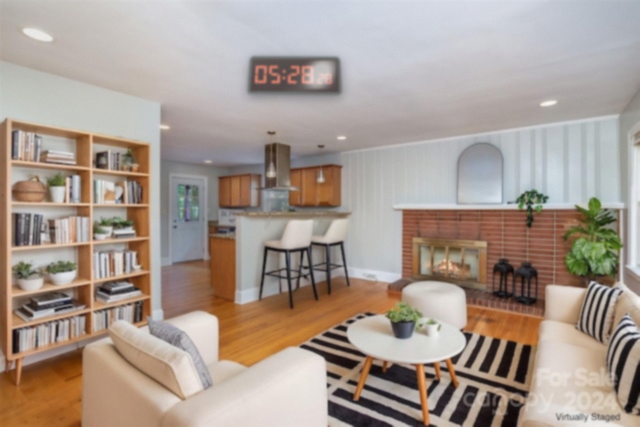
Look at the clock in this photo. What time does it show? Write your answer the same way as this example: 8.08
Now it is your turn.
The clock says 5.28
